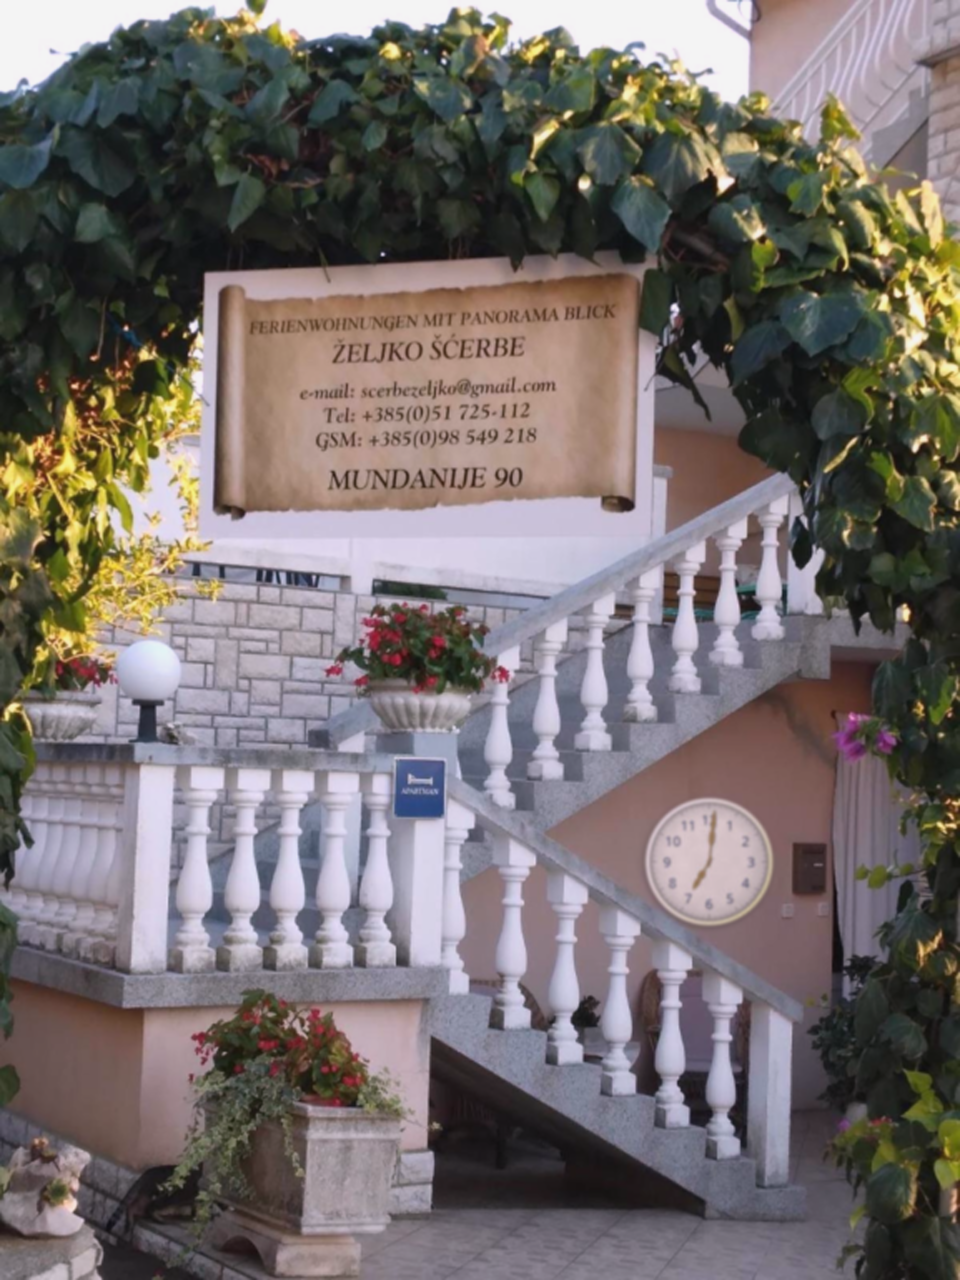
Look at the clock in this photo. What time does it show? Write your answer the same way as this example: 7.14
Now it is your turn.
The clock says 7.01
